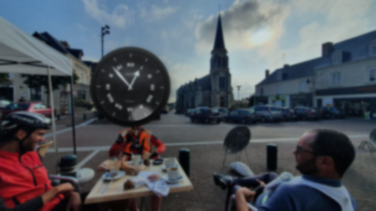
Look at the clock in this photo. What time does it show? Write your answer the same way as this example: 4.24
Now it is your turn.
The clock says 12.53
